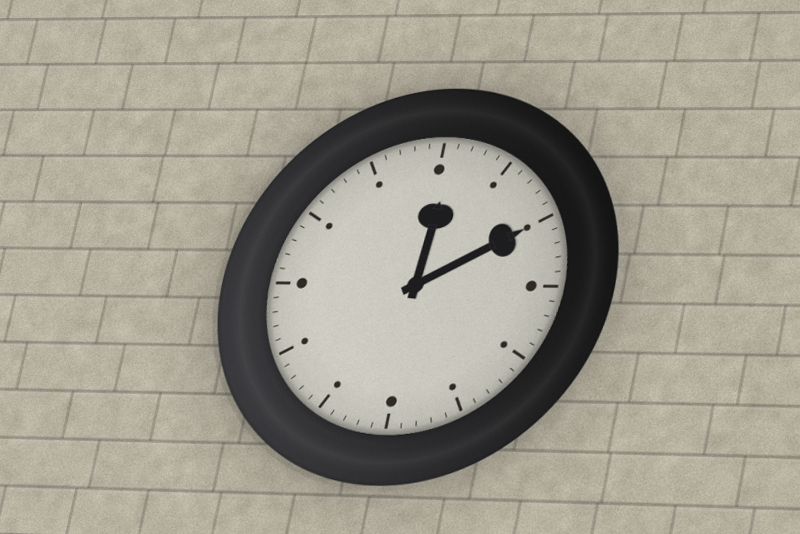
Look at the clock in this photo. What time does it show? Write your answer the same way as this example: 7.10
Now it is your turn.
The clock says 12.10
